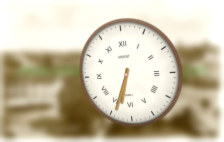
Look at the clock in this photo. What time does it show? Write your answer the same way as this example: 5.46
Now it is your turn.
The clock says 6.34
